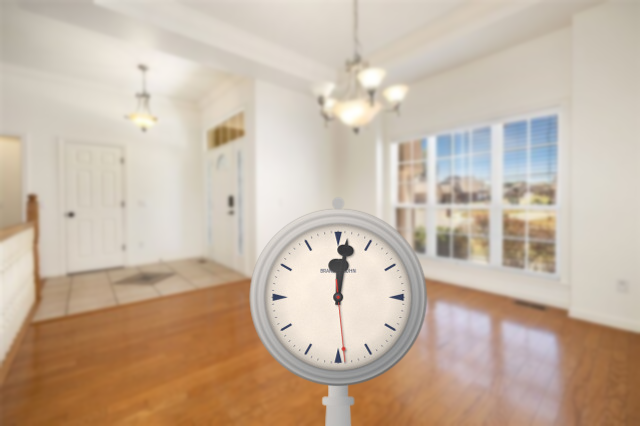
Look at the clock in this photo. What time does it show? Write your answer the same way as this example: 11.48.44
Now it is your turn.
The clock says 12.01.29
